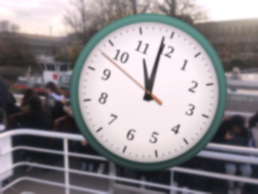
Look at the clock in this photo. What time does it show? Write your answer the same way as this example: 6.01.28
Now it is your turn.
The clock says 10.58.48
